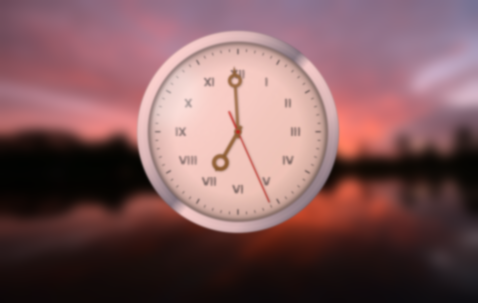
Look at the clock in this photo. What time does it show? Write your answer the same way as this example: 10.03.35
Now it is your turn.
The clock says 6.59.26
